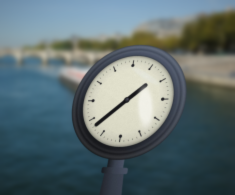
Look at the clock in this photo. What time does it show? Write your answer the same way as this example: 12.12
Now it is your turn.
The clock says 1.38
